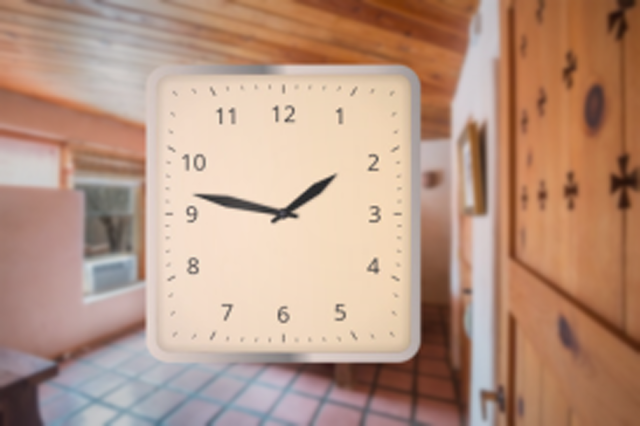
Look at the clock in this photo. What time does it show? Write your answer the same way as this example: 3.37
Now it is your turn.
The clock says 1.47
